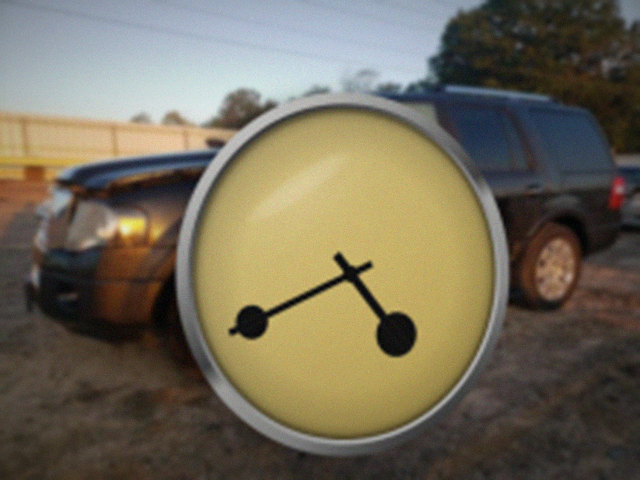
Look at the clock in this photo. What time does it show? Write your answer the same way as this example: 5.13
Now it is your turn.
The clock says 4.41
